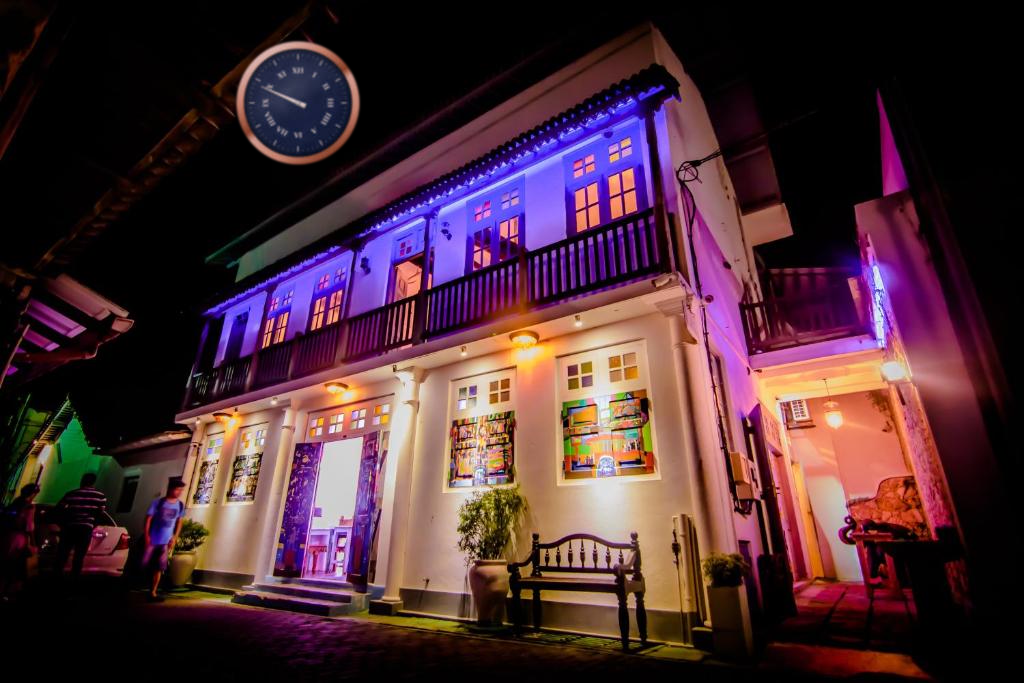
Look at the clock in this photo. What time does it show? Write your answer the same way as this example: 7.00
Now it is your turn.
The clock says 9.49
